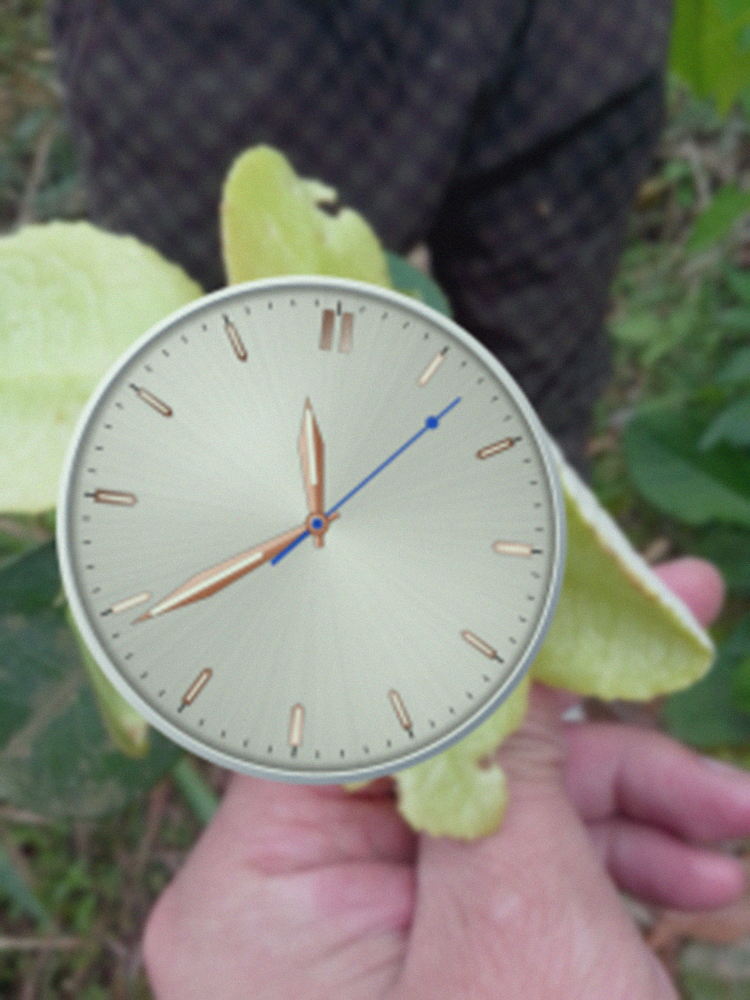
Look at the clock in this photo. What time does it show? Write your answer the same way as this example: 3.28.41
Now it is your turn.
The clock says 11.39.07
